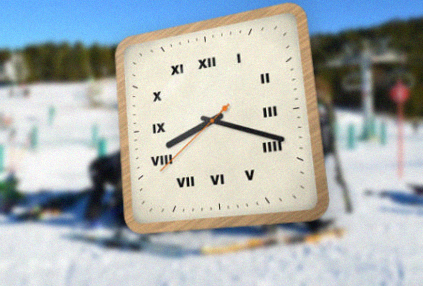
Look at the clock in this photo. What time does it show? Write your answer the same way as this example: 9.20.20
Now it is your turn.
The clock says 8.18.39
